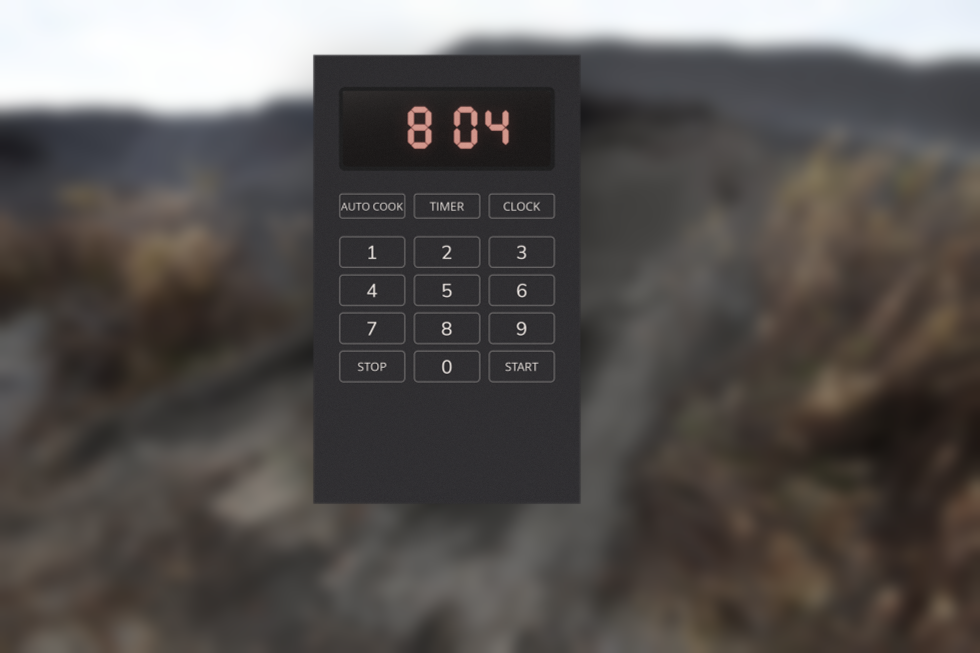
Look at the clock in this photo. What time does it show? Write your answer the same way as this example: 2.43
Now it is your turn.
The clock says 8.04
